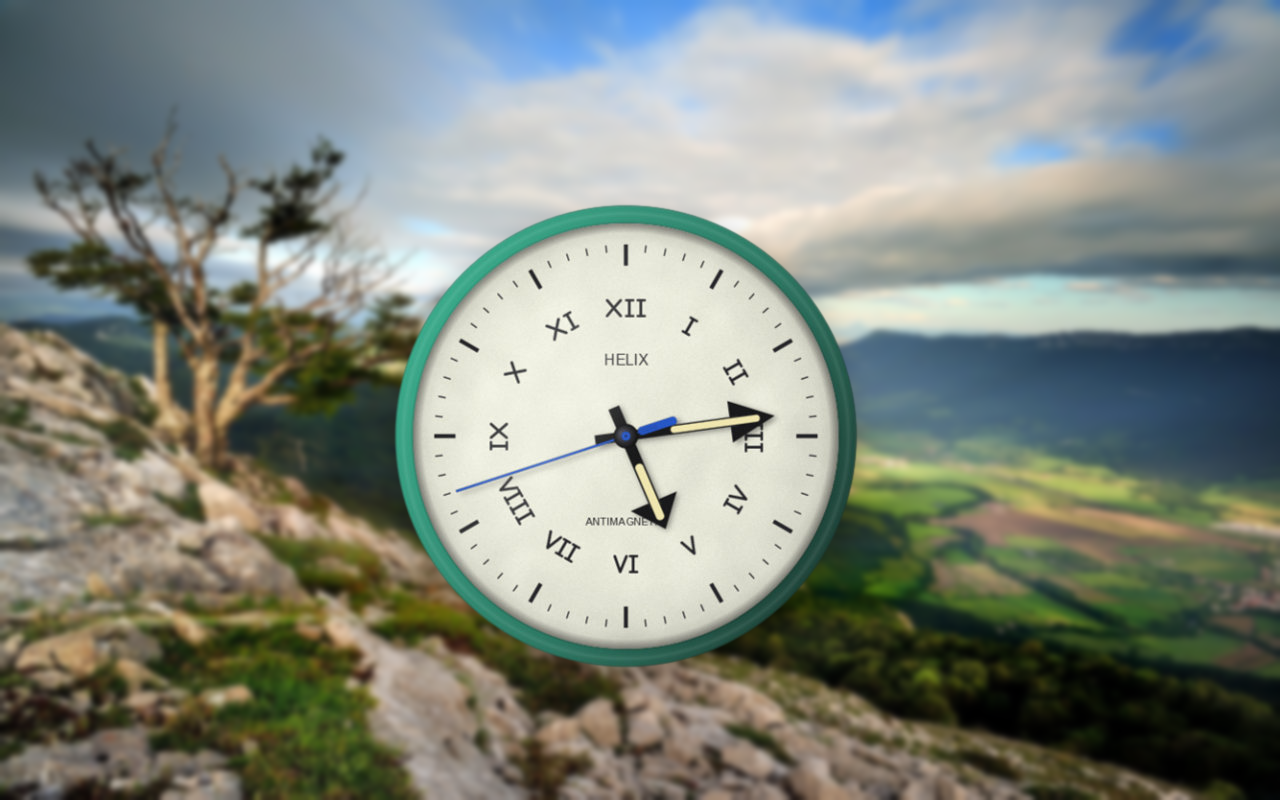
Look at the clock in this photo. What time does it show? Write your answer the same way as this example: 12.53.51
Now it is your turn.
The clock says 5.13.42
